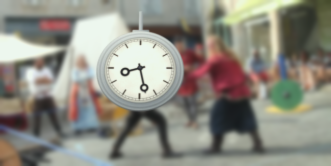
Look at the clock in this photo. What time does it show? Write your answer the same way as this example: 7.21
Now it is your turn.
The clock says 8.28
